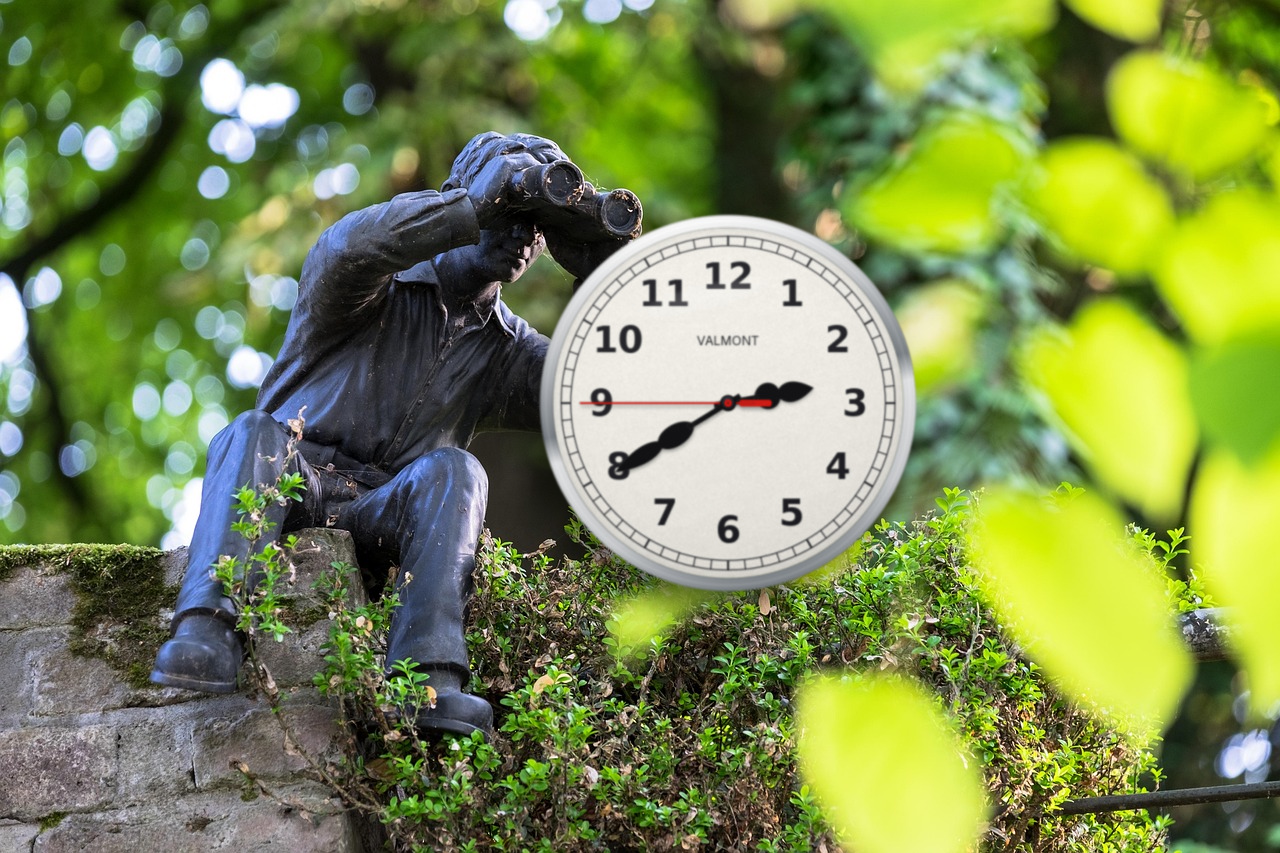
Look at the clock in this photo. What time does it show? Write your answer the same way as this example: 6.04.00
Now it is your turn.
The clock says 2.39.45
